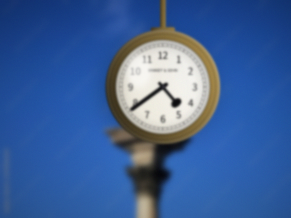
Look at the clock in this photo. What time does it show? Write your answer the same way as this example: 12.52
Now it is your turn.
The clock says 4.39
